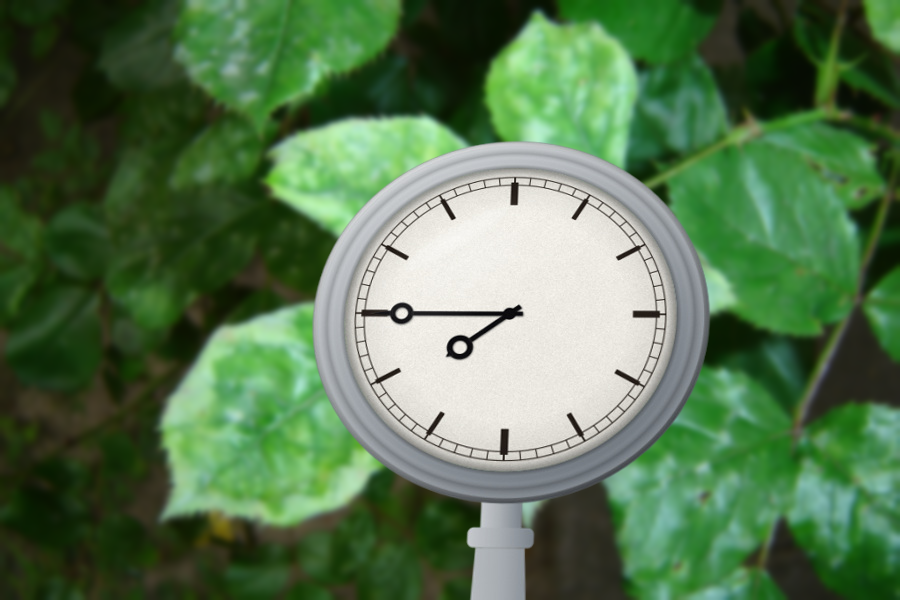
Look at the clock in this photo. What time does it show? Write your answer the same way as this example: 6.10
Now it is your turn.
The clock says 7.45
